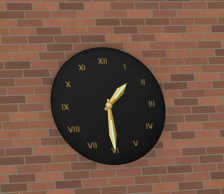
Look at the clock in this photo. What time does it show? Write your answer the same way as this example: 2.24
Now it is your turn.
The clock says 1.30
